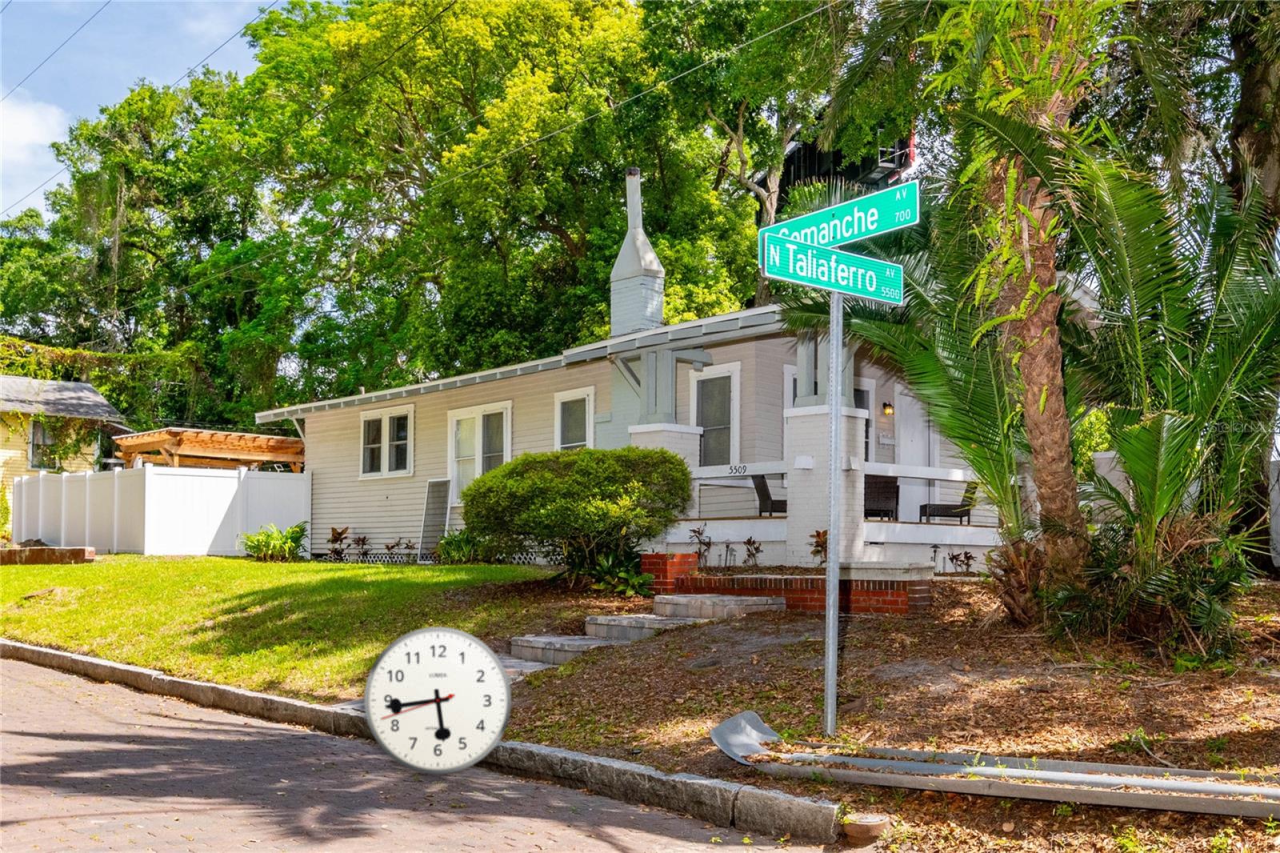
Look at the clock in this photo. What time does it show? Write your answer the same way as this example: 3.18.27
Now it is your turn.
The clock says 5.43.42
